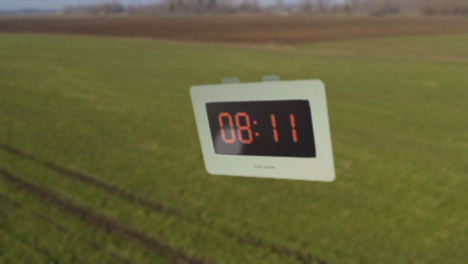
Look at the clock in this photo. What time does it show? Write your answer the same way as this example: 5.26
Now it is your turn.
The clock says 8.11
